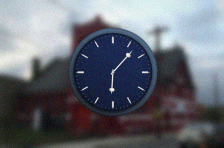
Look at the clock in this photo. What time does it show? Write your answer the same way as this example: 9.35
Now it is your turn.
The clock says 6.07
